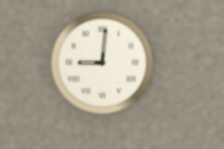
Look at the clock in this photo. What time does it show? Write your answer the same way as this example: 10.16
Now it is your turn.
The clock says 9.01
